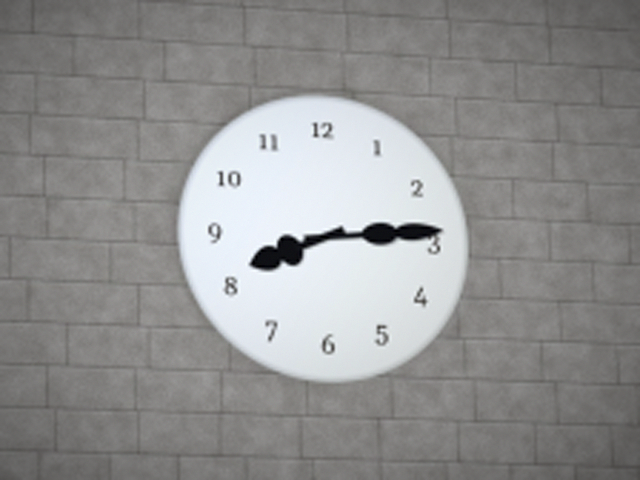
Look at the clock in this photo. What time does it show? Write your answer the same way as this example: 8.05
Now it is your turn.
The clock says 8.14
